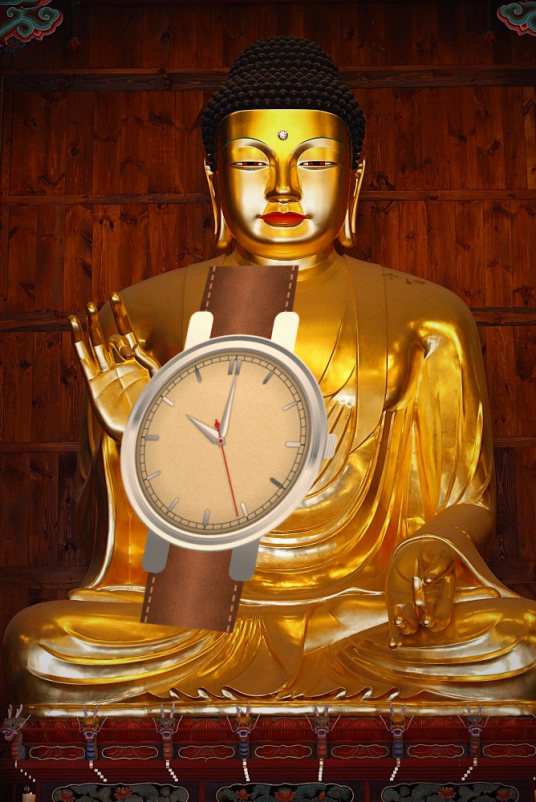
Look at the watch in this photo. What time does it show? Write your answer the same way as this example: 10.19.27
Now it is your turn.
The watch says 10.00.26
